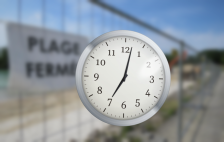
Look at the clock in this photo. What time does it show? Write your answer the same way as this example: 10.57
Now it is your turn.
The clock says 7.02
